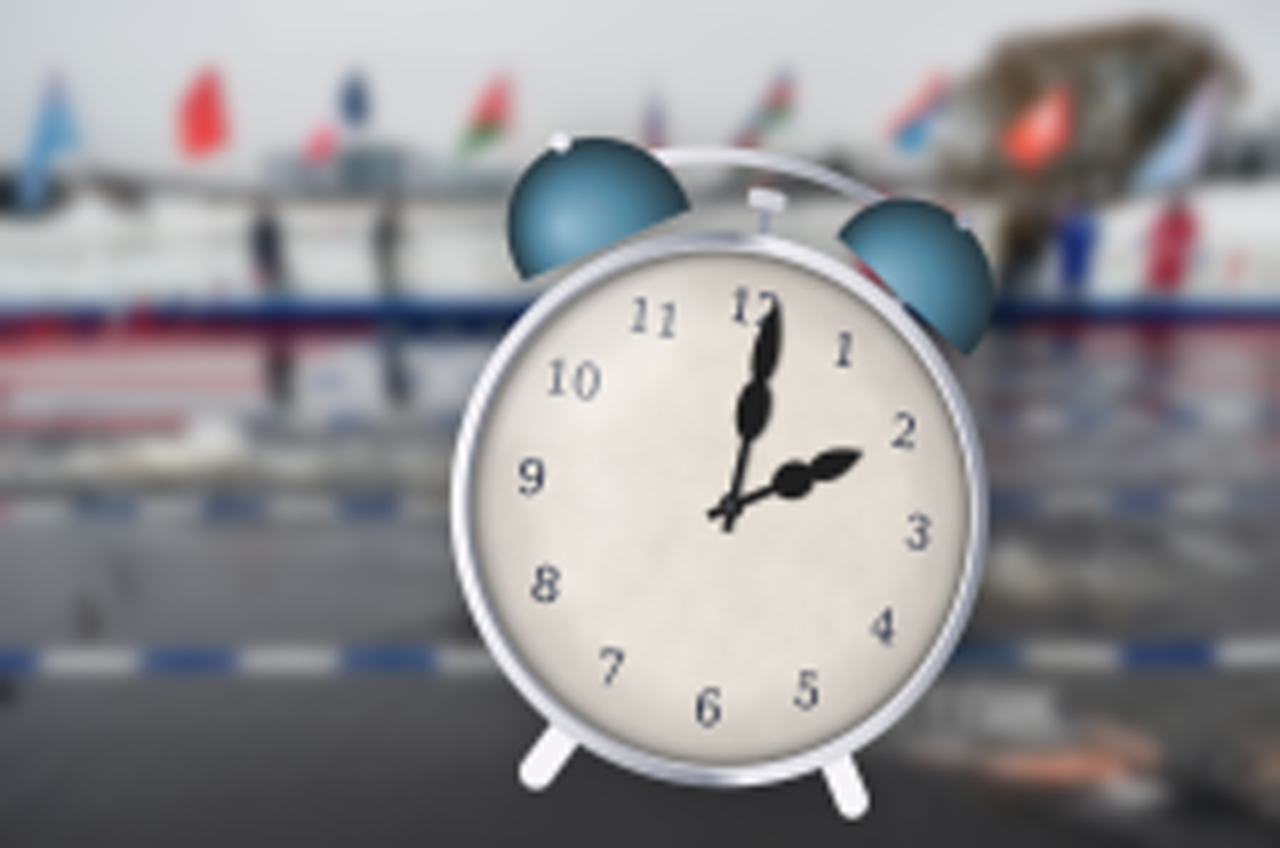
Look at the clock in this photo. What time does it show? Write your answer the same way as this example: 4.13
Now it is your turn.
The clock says 2.01
